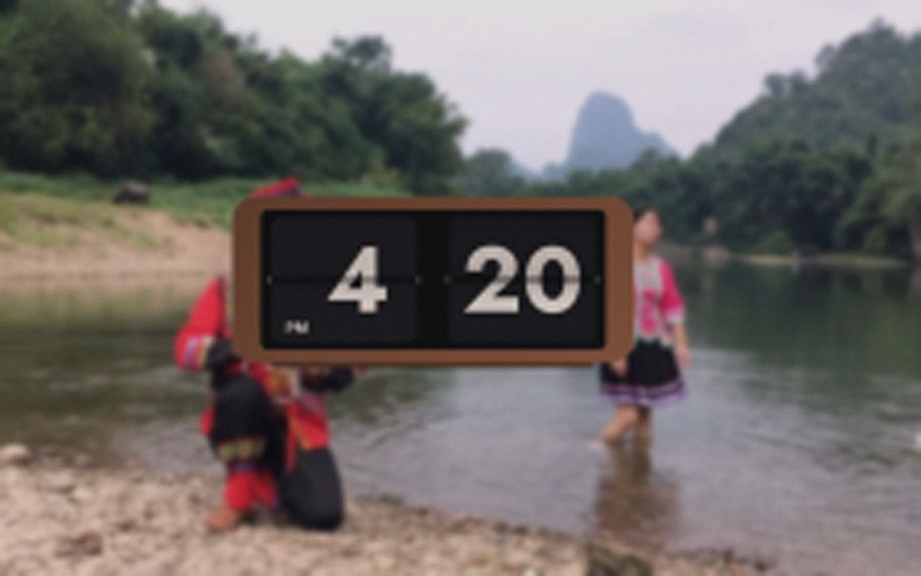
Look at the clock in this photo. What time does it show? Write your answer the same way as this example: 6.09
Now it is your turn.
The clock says 4.20
